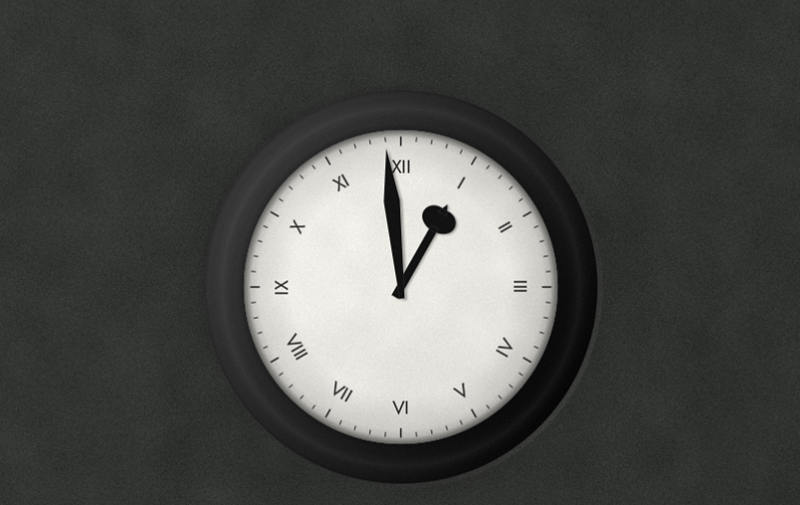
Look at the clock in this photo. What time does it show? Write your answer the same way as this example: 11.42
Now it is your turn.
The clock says 12.59
